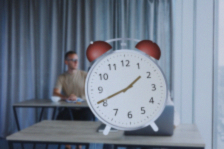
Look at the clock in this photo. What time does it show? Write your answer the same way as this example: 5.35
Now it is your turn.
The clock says 1.41
